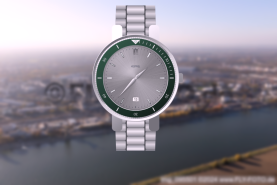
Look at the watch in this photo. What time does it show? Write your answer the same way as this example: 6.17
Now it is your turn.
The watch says 1.37
